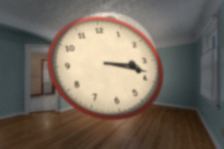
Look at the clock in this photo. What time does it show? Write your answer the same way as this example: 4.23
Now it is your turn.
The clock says 3.18
